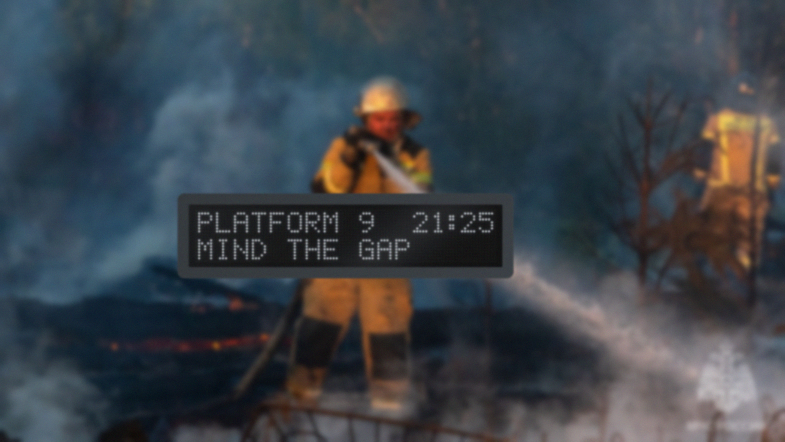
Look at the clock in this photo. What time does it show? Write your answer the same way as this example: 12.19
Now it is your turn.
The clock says 21.25
